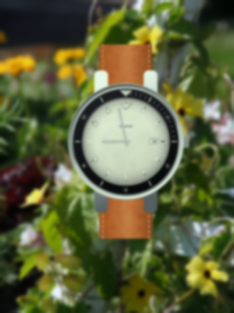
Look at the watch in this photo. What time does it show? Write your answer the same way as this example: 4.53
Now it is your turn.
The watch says 8.58
